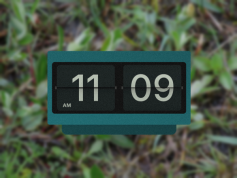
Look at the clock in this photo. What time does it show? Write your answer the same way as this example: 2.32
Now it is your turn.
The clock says 11.09
